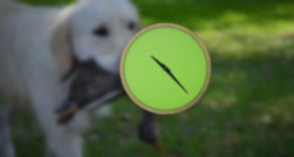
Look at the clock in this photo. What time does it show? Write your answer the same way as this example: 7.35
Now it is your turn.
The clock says 10.23
